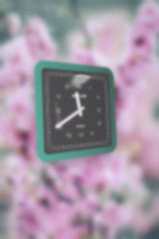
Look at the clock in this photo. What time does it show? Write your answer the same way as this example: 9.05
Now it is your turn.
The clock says 11.40
